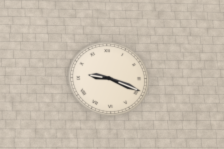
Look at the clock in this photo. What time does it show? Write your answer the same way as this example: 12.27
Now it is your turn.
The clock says 9.19
